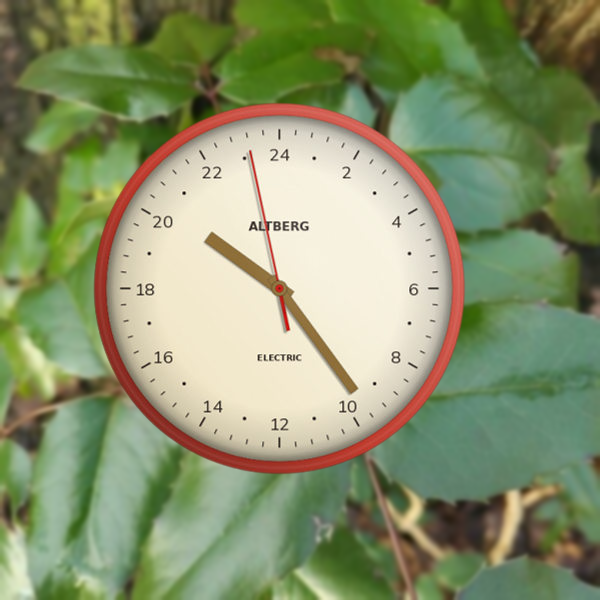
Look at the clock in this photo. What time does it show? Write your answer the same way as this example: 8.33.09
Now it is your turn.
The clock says 20.23.58
